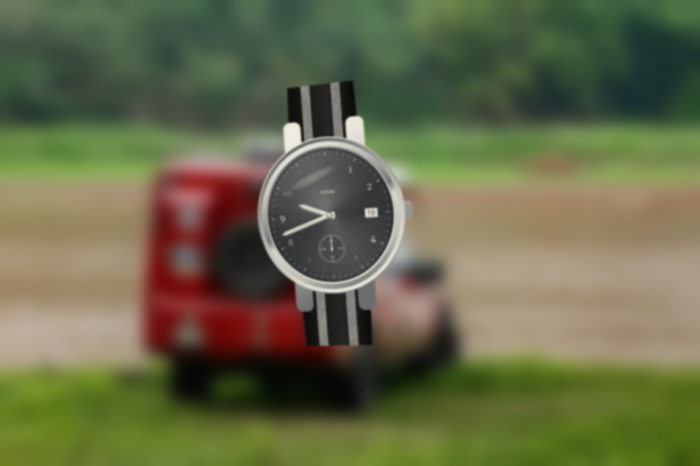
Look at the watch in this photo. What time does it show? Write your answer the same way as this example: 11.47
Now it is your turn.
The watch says 9.42
